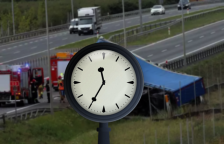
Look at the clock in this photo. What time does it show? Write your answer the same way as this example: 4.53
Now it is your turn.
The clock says 11.35
